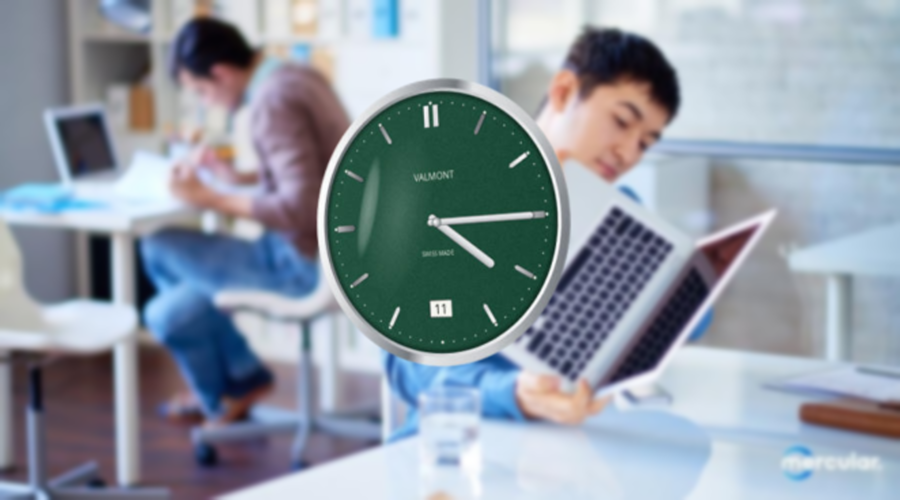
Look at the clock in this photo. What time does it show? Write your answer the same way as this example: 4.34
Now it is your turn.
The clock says 4.15
